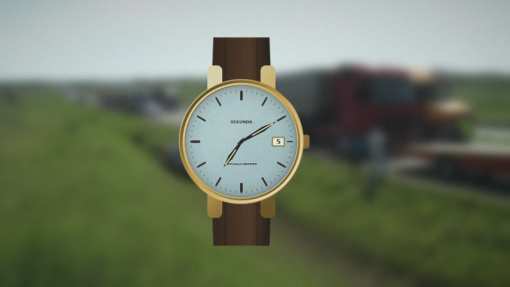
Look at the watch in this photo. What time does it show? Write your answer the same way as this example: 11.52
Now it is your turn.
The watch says 7.10
